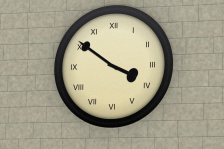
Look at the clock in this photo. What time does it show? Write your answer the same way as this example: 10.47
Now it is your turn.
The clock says 3.51
